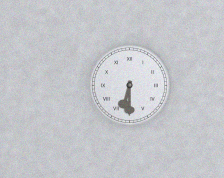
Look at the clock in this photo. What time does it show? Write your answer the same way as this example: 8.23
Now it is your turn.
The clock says 6.30
